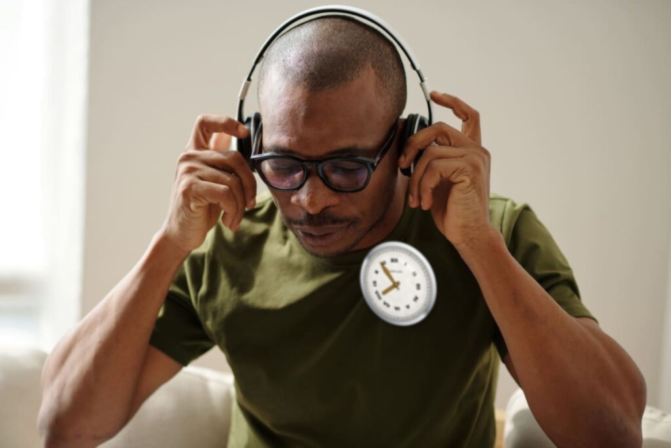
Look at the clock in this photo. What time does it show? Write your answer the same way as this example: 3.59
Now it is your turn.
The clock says 7.54
